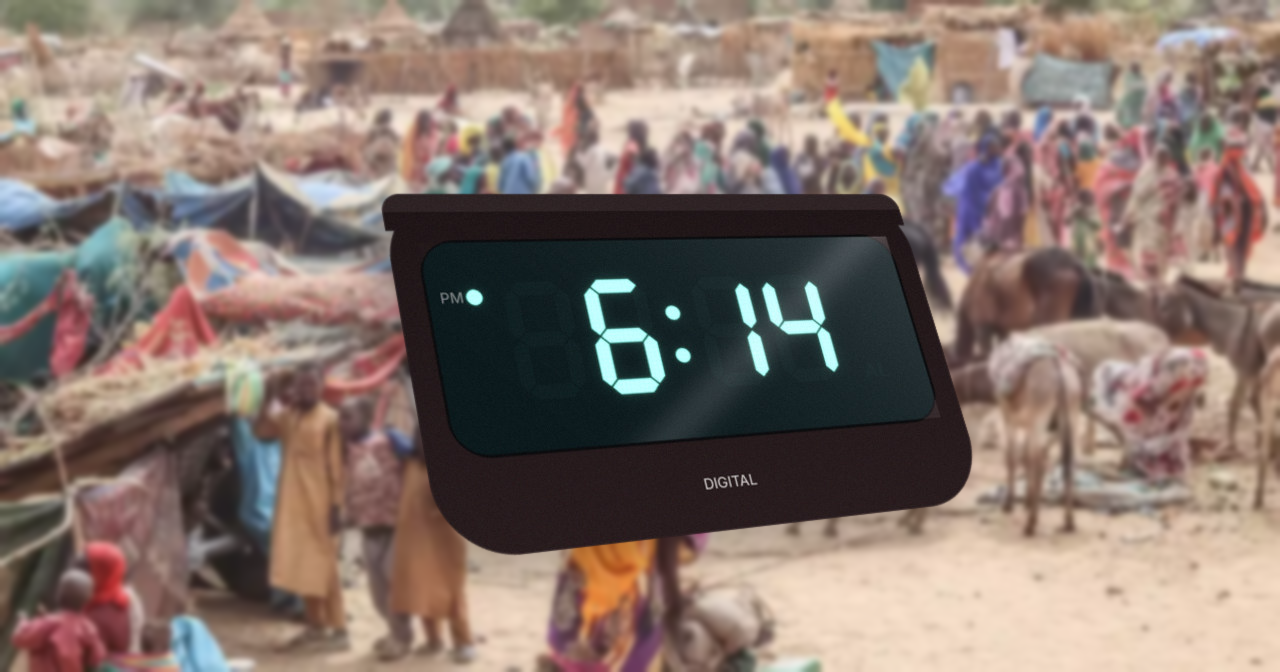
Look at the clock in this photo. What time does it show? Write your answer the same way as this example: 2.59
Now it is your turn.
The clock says 6.14
